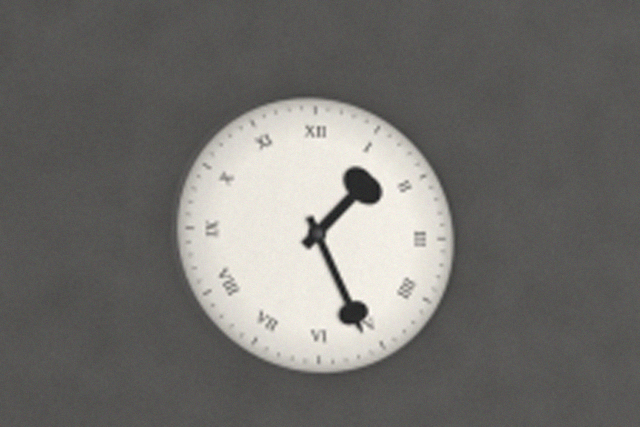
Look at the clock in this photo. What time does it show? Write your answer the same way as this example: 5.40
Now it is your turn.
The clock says 1.26
